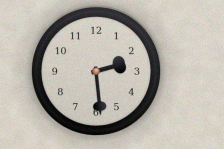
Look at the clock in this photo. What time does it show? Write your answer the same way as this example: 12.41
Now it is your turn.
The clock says 2.29
